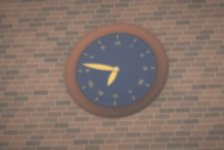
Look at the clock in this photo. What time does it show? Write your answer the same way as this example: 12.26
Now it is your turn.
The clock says 6.47
